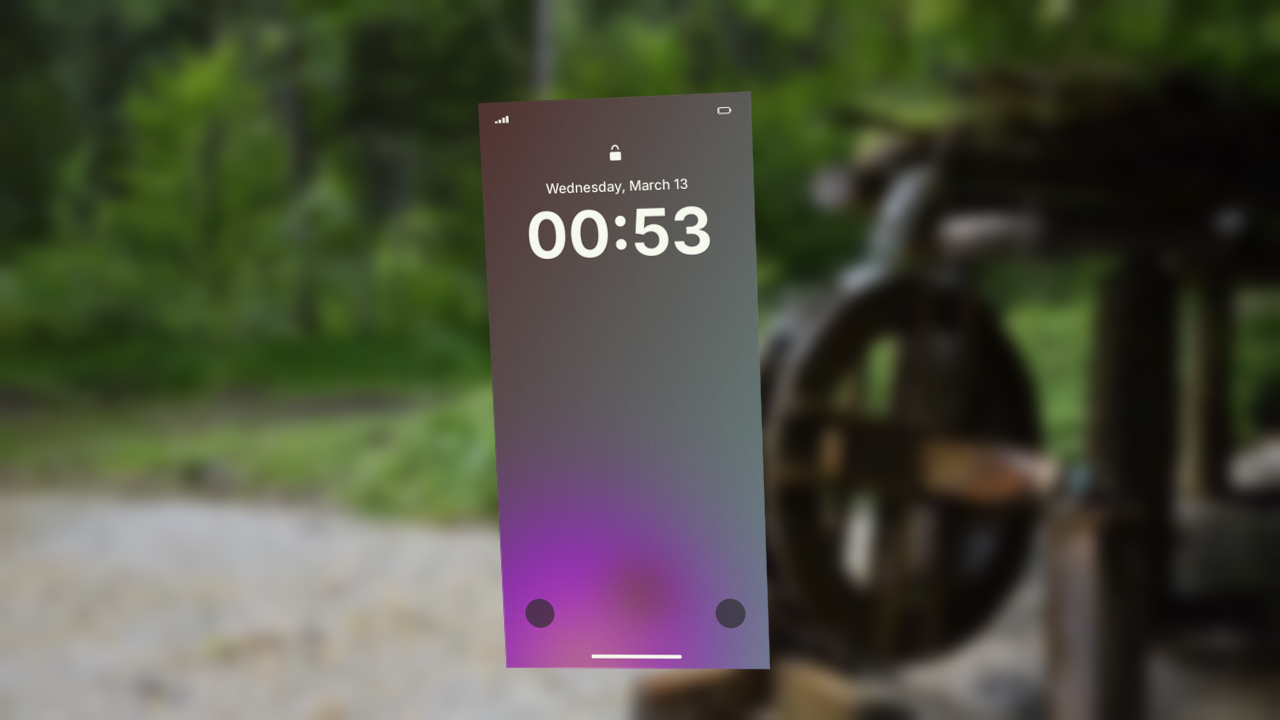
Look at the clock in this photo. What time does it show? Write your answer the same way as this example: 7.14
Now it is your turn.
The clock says 0.53
